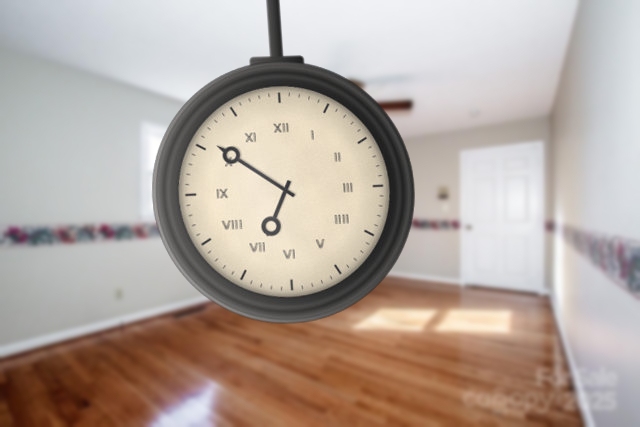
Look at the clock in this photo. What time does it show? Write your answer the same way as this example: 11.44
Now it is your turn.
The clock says 6.51
